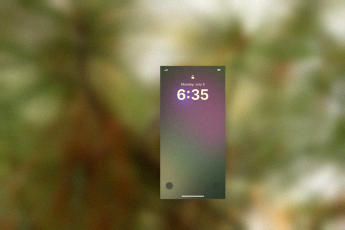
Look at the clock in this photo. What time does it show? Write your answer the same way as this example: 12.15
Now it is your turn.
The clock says 6.35
